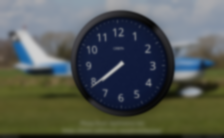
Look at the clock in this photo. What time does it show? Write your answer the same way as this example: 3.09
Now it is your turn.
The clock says 7.39
